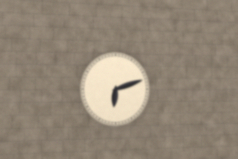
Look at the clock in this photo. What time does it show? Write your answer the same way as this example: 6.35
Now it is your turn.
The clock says 6.12
